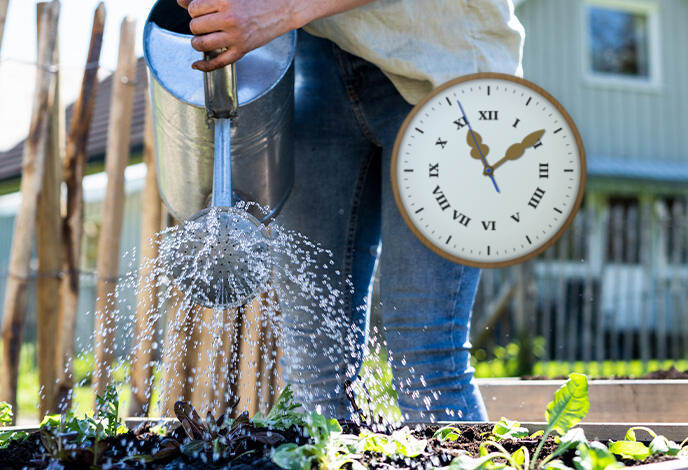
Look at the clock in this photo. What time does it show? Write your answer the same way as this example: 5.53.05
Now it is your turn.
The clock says 11.08.56
